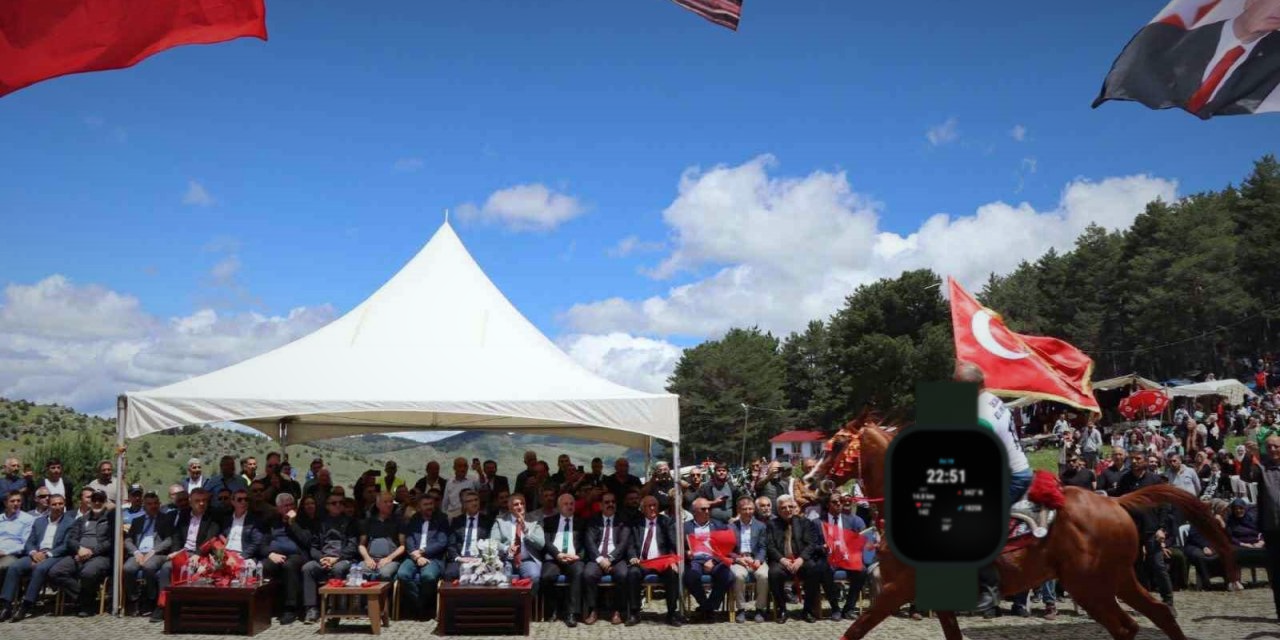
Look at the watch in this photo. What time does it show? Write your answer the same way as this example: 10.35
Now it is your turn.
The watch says 22.51
